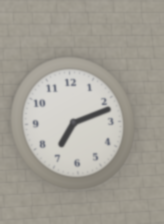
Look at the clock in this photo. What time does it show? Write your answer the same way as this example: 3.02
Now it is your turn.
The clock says 7.12
